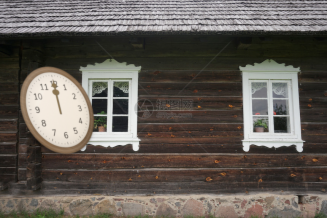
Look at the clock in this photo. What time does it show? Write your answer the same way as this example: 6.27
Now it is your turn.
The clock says 12.00
